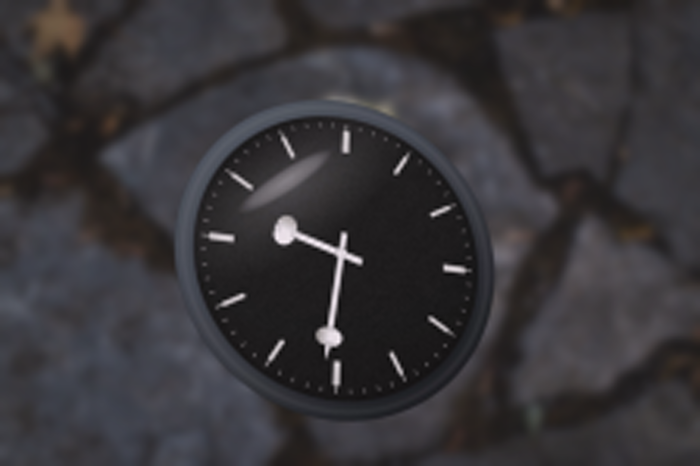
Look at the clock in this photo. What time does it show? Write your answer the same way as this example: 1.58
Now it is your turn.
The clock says 9.31
